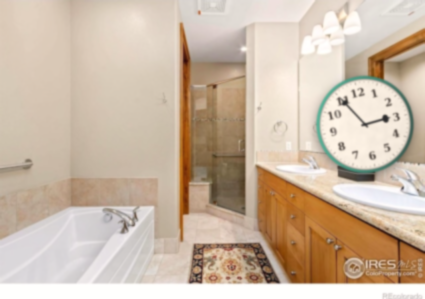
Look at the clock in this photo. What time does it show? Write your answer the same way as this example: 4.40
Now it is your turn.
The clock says 2.55
